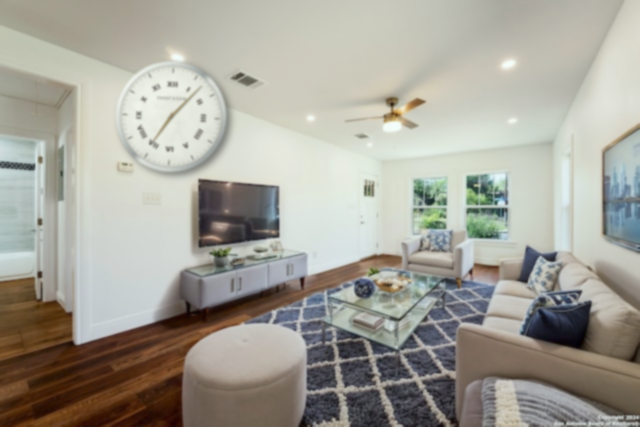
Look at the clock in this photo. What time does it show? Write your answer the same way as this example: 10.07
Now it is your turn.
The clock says 7.07
